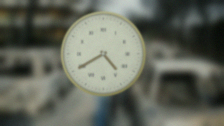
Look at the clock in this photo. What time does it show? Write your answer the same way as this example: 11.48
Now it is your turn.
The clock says 4.40
